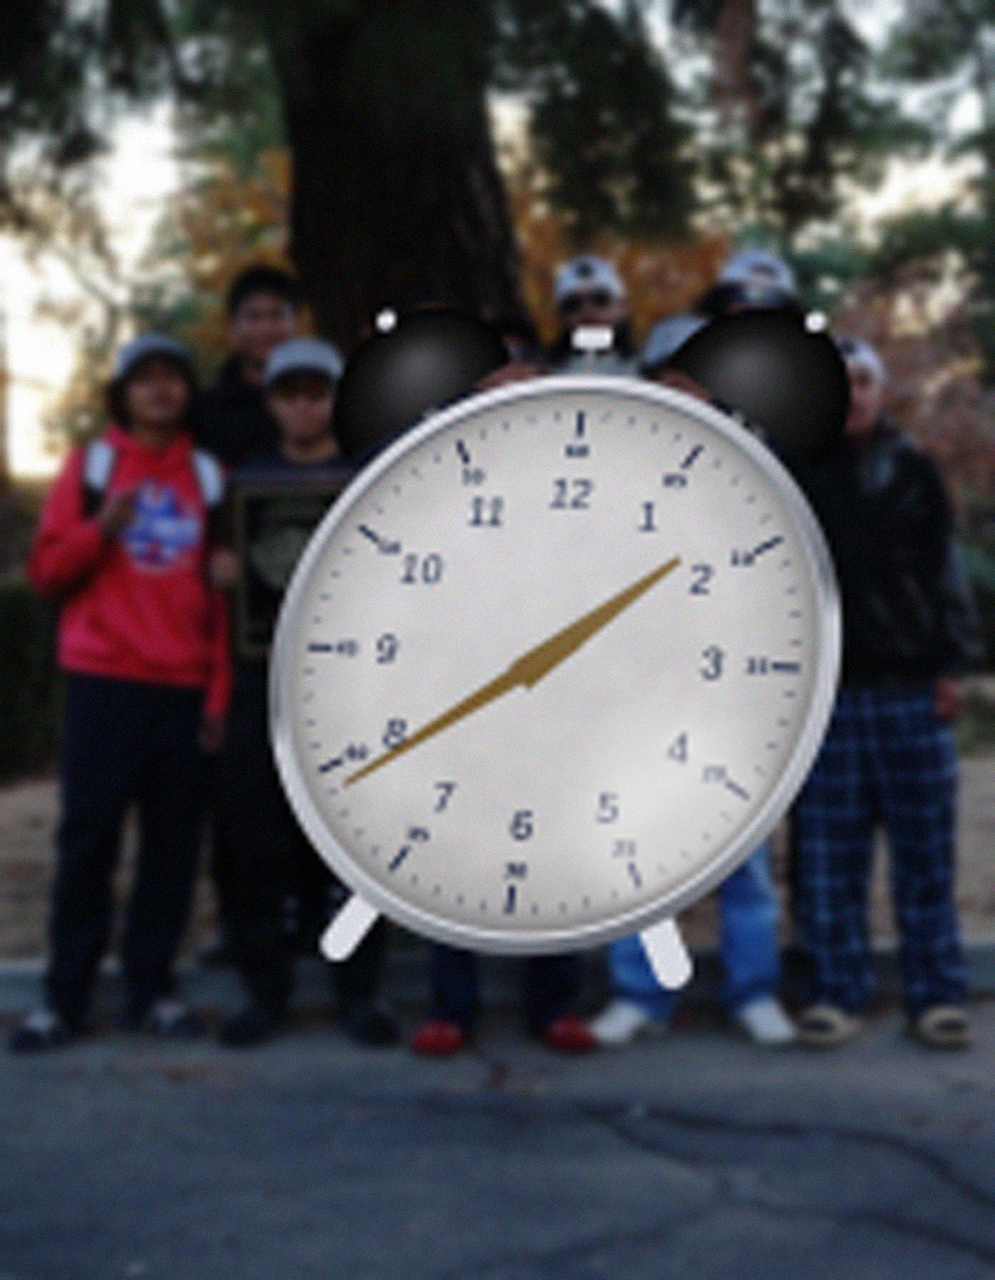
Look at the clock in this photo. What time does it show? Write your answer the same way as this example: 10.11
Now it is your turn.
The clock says 1.39
